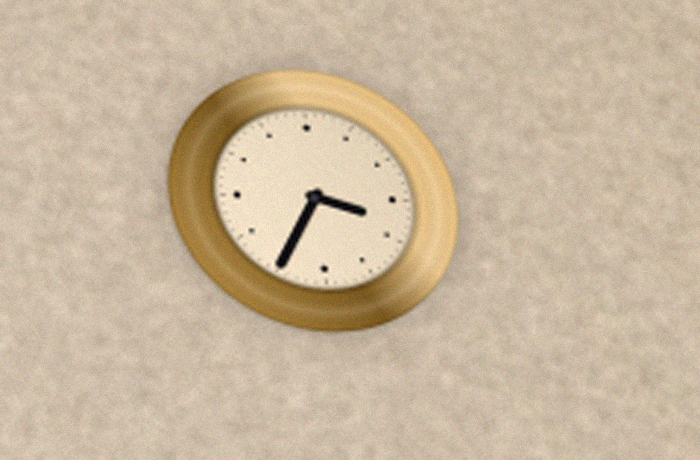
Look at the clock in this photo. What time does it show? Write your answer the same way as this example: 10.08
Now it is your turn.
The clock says 3.35
